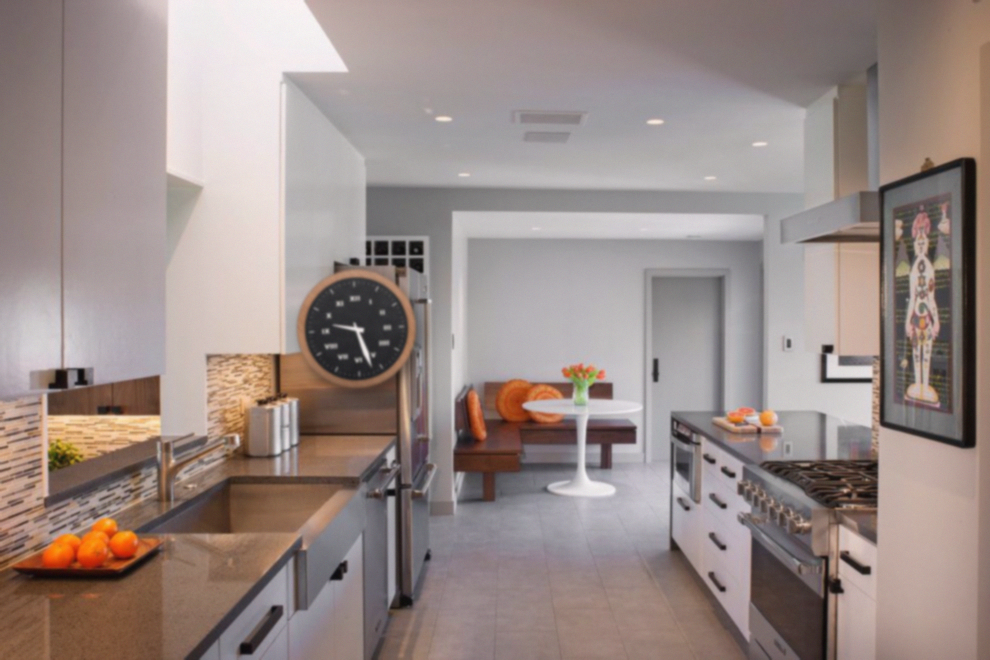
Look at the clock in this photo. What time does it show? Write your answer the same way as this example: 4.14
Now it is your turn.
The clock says 9.27
